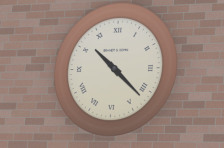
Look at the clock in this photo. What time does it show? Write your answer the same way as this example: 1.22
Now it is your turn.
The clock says 10.22
